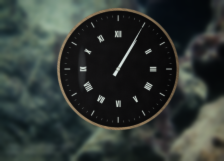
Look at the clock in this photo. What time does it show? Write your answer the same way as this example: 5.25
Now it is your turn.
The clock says 1.05
